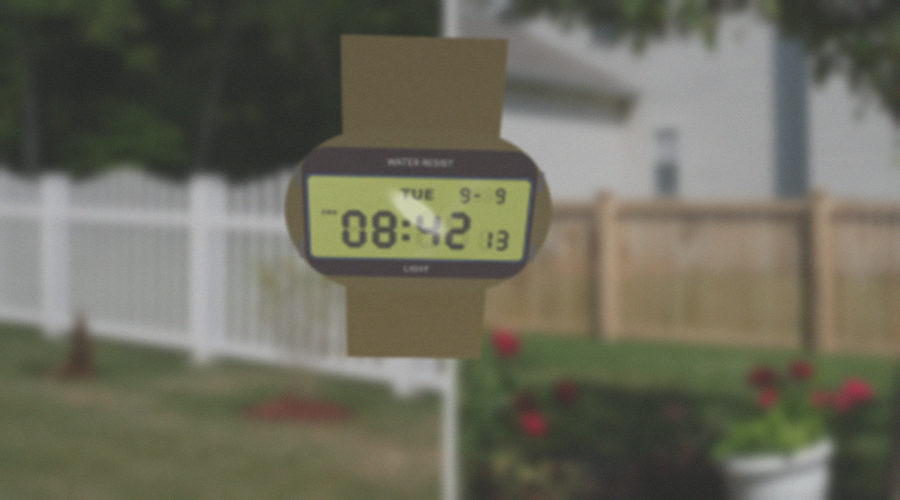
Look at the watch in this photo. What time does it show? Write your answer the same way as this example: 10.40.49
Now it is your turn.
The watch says 8.42.13
